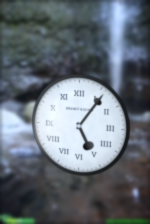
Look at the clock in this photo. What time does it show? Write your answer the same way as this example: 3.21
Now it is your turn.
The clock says 5.06
